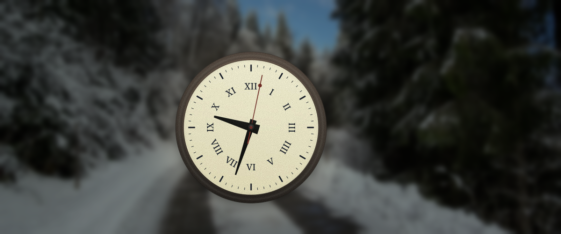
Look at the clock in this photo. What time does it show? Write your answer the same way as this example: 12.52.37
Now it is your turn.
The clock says 9.33.02
